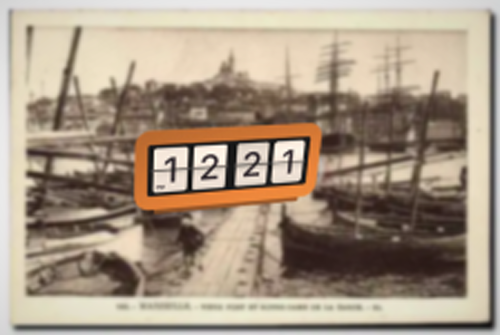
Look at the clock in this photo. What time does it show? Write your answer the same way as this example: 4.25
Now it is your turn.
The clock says 12.21
